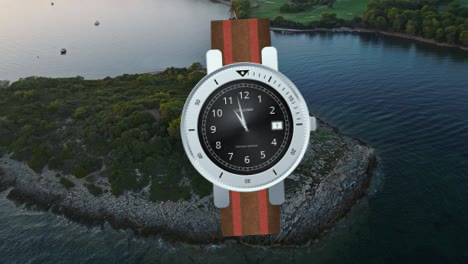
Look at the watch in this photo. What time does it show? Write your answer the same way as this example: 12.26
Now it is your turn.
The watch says 10.58
